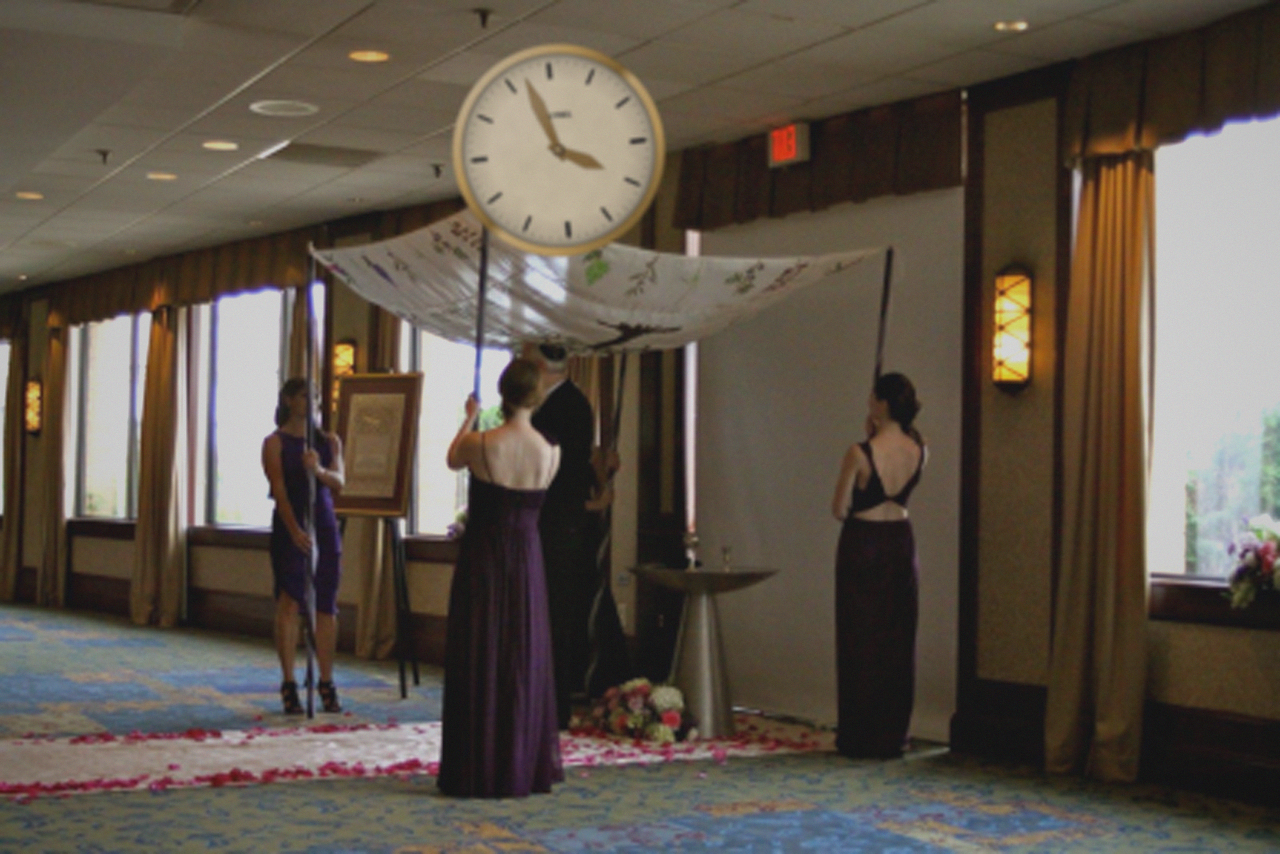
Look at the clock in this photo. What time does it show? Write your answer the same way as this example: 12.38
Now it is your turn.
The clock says 3.57
